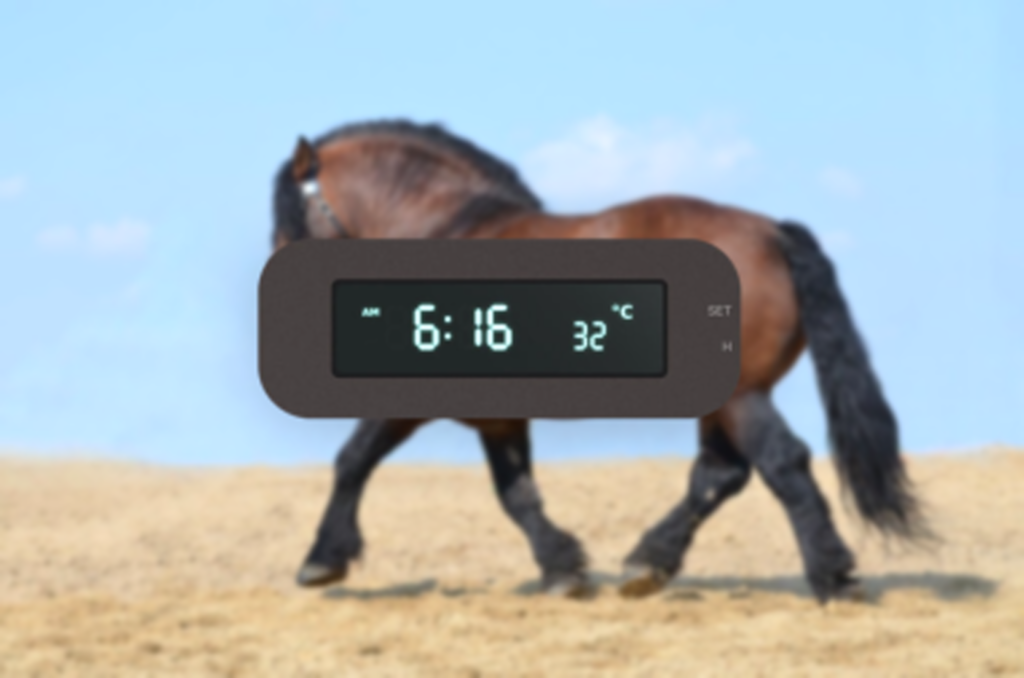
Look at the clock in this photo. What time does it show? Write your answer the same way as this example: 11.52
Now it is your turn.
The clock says 6.16
